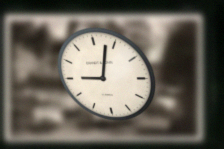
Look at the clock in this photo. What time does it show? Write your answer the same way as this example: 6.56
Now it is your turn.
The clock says 9.03
